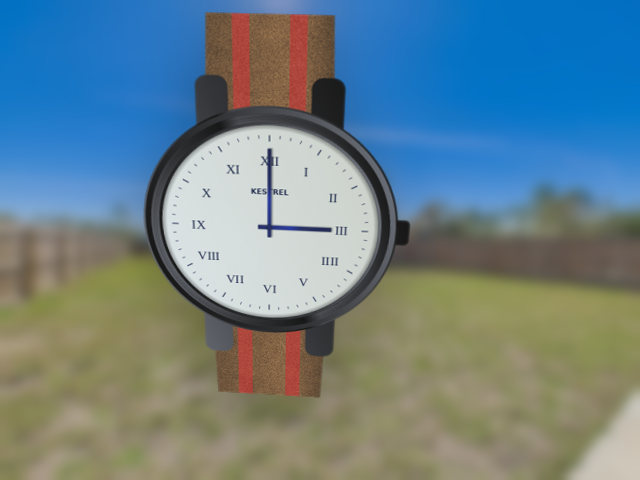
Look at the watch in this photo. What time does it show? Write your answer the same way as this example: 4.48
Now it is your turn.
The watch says 3.00
